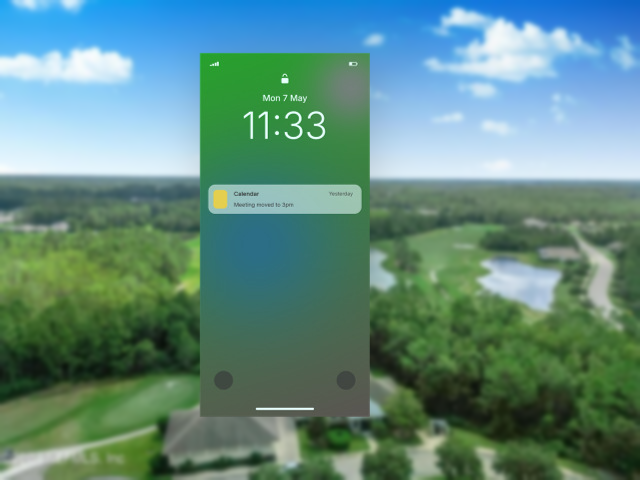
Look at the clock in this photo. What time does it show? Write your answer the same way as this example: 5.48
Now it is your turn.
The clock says 11.33
